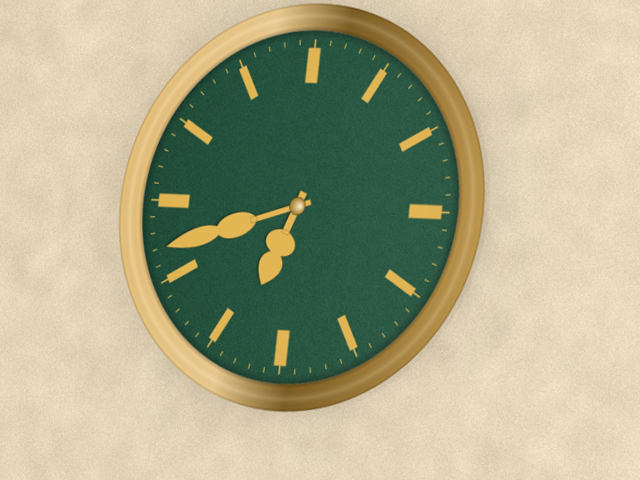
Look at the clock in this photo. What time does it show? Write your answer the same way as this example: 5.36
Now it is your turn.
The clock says 6.42
